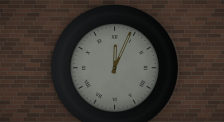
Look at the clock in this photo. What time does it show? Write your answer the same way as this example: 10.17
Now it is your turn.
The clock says 12.04
